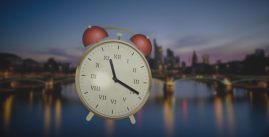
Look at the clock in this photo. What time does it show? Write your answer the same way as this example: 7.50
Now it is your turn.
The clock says 11.19
